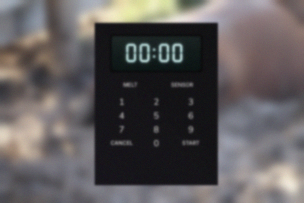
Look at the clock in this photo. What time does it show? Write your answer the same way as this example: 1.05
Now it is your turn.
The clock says 0.00
